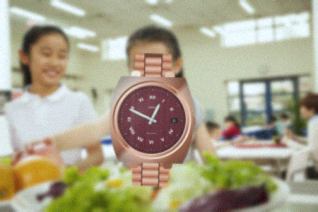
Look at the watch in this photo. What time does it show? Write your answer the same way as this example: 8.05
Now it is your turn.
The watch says 12.49
